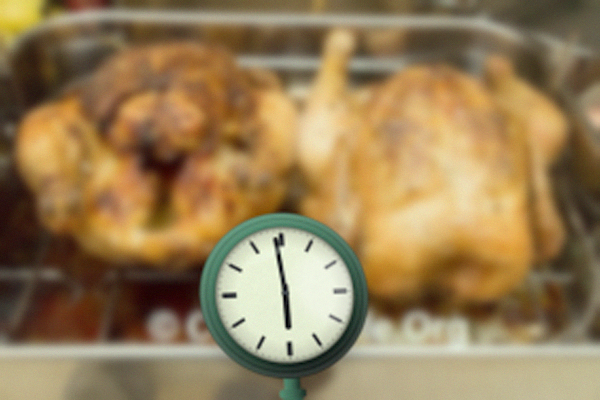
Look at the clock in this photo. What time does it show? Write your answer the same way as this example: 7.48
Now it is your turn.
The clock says 5.59
